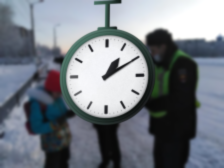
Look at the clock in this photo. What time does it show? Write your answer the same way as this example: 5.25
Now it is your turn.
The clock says 1.10
